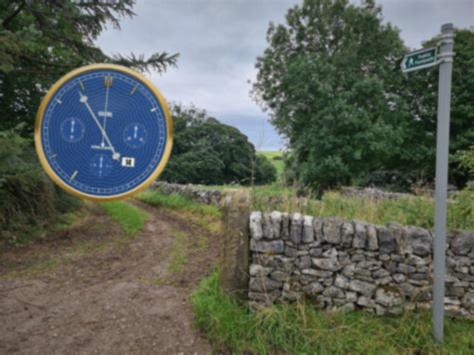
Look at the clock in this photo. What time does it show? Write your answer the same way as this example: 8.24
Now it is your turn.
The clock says 4.54
